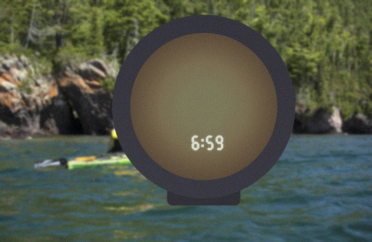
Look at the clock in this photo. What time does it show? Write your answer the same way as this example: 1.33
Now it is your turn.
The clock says 6.59
